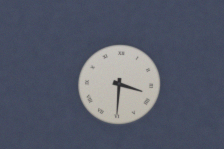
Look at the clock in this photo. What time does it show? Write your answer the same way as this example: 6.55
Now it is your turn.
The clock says 3.30
